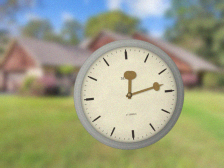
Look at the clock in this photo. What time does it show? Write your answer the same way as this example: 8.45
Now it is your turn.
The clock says 12.13
